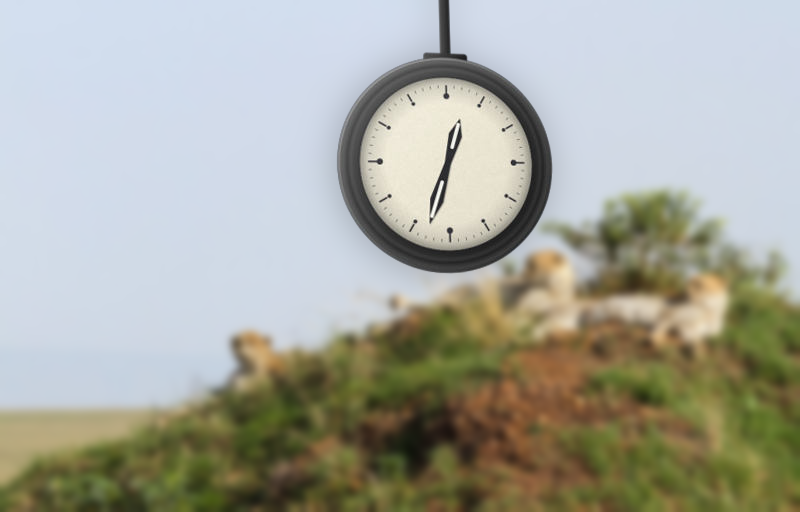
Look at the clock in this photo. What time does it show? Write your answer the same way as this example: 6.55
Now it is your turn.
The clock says 12.33
